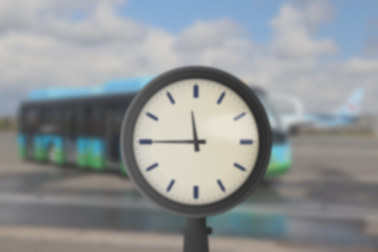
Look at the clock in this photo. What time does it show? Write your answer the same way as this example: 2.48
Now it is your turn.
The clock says 11.45
